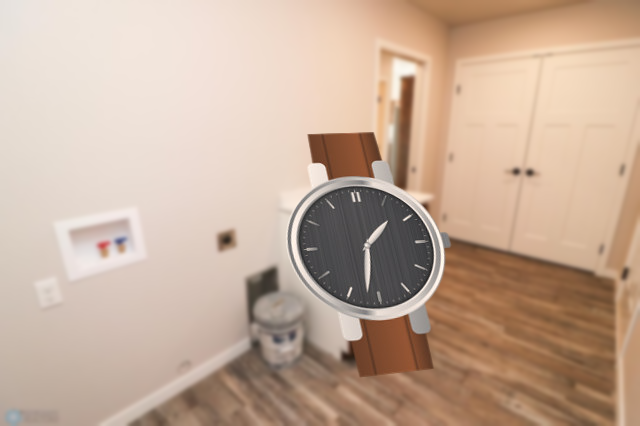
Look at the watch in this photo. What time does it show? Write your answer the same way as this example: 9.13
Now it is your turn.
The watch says 1.32
